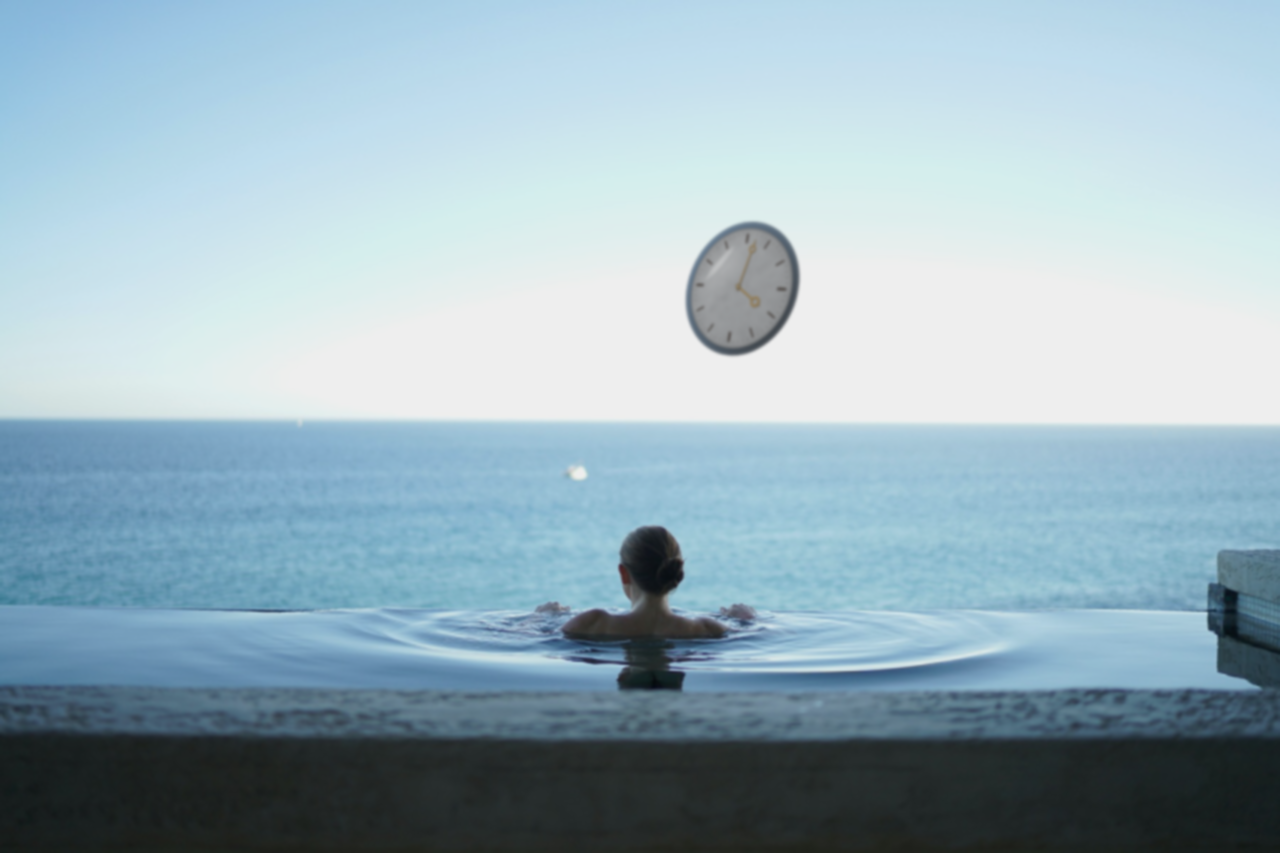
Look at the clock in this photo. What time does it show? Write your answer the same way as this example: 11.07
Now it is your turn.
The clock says 4.02
